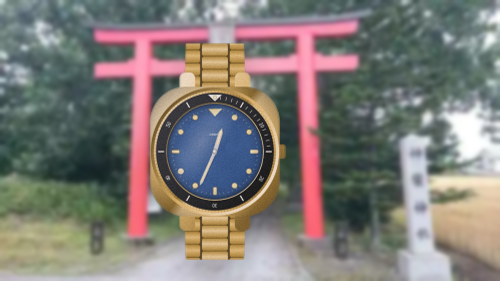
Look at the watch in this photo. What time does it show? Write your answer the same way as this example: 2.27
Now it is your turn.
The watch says 12.34
